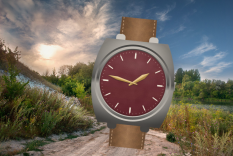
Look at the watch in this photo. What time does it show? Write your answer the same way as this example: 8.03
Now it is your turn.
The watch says 1.47
